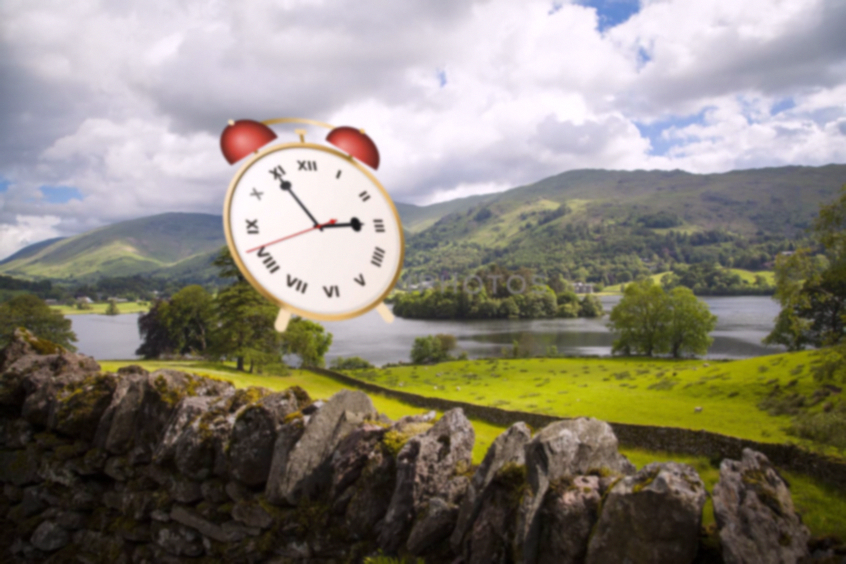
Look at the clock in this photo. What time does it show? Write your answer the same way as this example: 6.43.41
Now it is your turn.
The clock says 2.54.42
